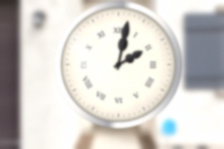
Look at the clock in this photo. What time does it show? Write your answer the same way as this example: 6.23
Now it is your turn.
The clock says 2.02
